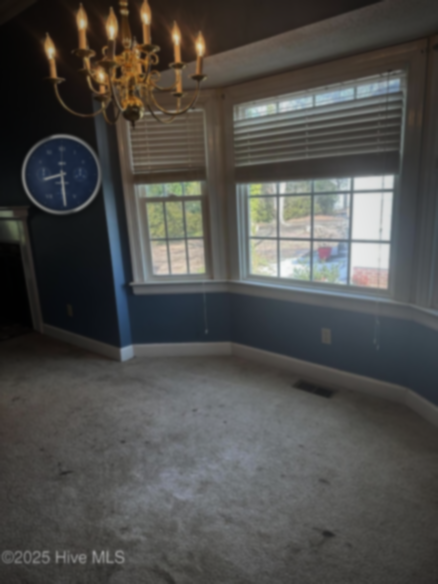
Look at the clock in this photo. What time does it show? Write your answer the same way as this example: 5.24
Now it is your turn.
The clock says 8.29
